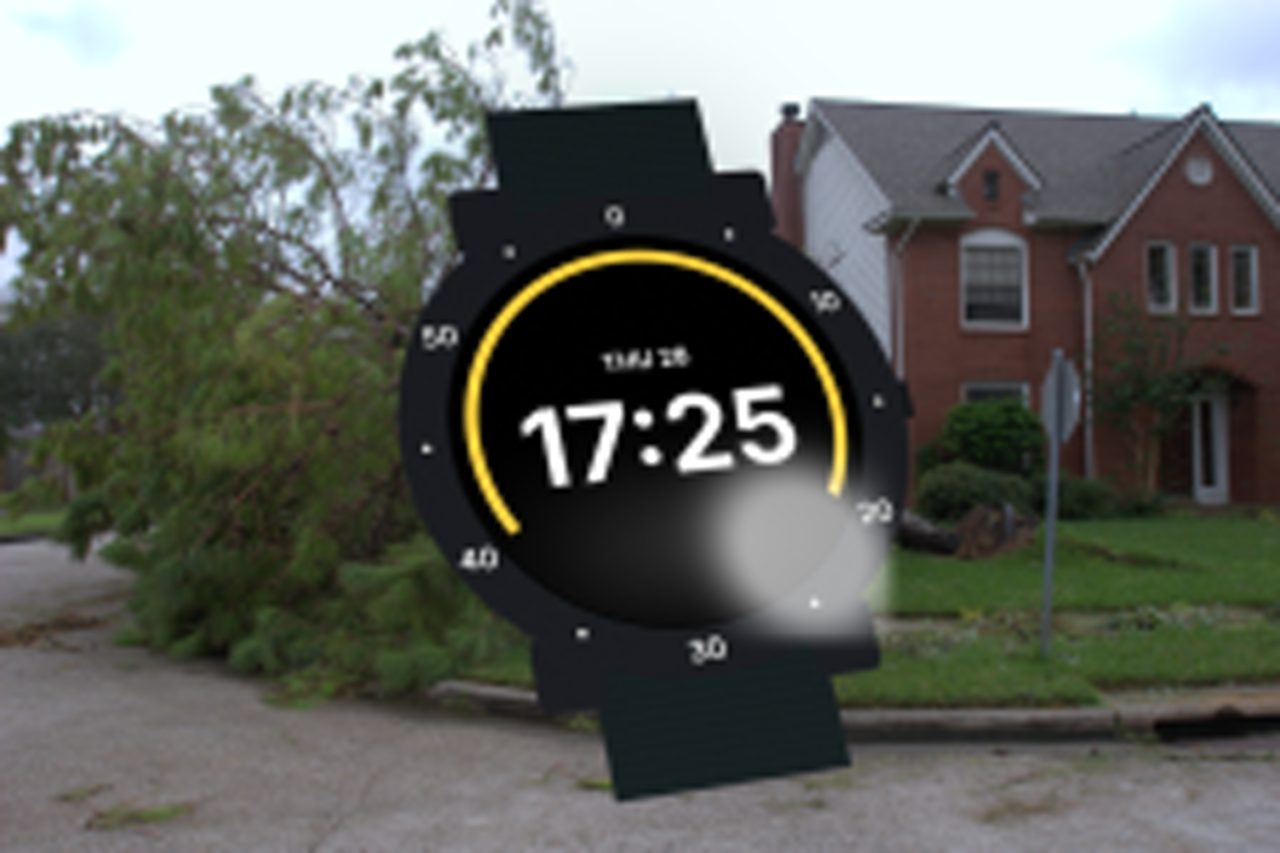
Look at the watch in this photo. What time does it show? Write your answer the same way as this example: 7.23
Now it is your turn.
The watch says 17.25
